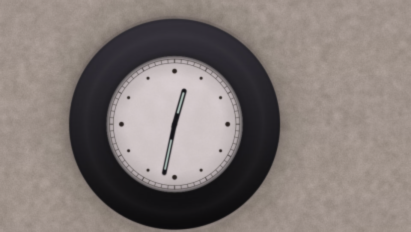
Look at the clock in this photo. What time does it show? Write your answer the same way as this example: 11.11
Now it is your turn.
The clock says 12.32
